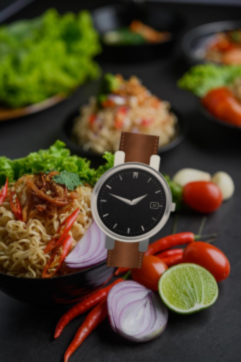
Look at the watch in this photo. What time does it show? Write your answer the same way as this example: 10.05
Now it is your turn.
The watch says 1.48
